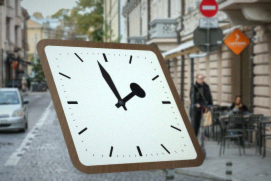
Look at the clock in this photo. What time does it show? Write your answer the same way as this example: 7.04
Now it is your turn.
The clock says 1.58
